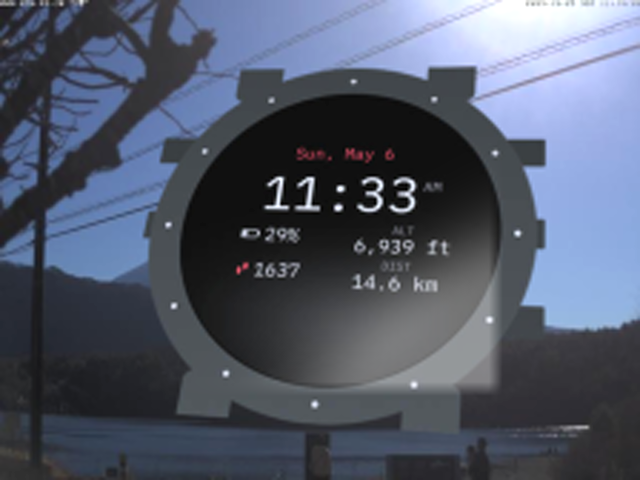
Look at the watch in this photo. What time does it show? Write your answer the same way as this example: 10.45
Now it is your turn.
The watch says 11.33
